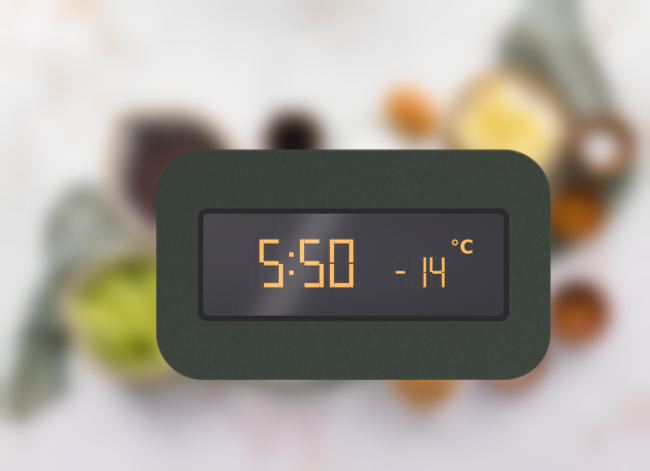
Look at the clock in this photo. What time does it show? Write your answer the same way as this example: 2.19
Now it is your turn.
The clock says 5.50
